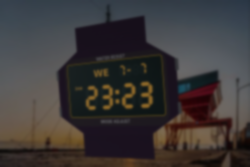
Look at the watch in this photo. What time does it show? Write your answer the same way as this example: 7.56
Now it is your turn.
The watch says 23.23
